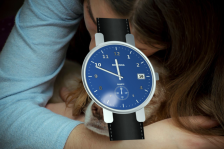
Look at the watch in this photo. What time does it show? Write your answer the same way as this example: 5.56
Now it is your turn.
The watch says 11.49
